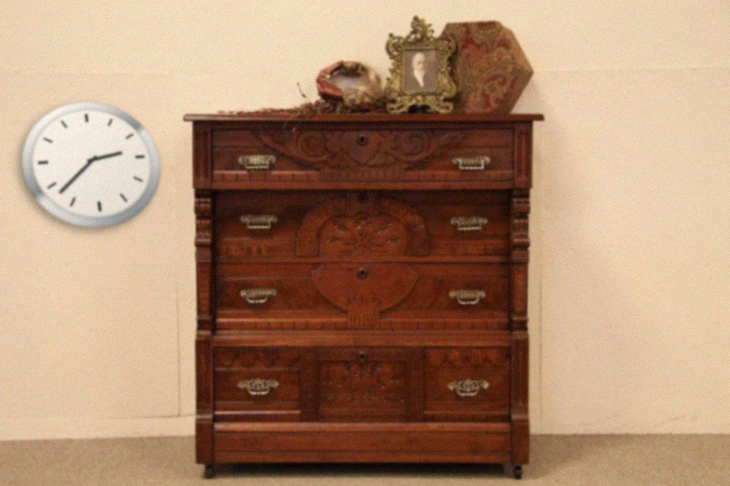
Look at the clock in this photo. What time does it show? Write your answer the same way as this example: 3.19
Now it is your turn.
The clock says 2.38
